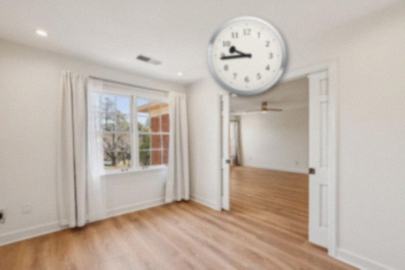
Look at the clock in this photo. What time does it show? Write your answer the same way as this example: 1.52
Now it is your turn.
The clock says 9.44
